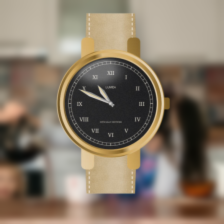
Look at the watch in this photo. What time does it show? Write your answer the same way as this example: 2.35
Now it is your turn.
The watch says 10.49
